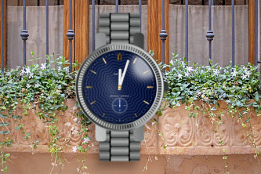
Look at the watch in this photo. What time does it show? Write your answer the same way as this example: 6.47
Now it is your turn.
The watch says 12.03
